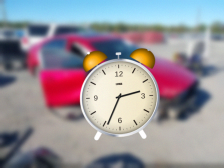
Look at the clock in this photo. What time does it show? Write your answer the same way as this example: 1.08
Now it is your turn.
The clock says 2.34
